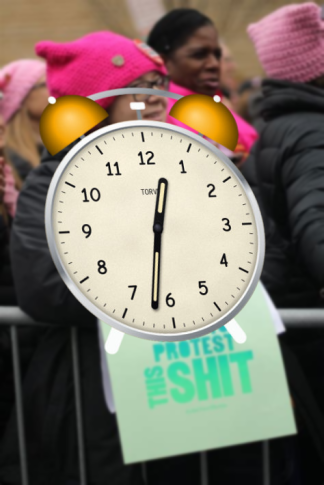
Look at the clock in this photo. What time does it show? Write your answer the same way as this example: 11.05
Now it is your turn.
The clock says 12.32
